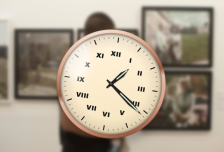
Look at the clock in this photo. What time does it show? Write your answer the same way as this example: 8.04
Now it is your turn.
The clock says 1.21
